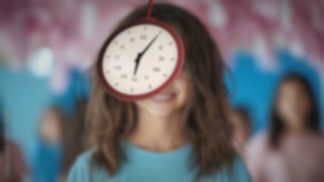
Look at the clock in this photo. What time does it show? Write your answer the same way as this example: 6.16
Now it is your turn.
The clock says 6.05
